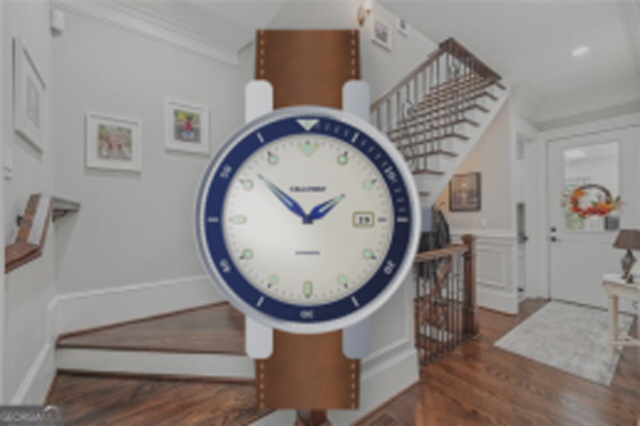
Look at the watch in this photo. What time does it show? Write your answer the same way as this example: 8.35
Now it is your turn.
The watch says 1.52
